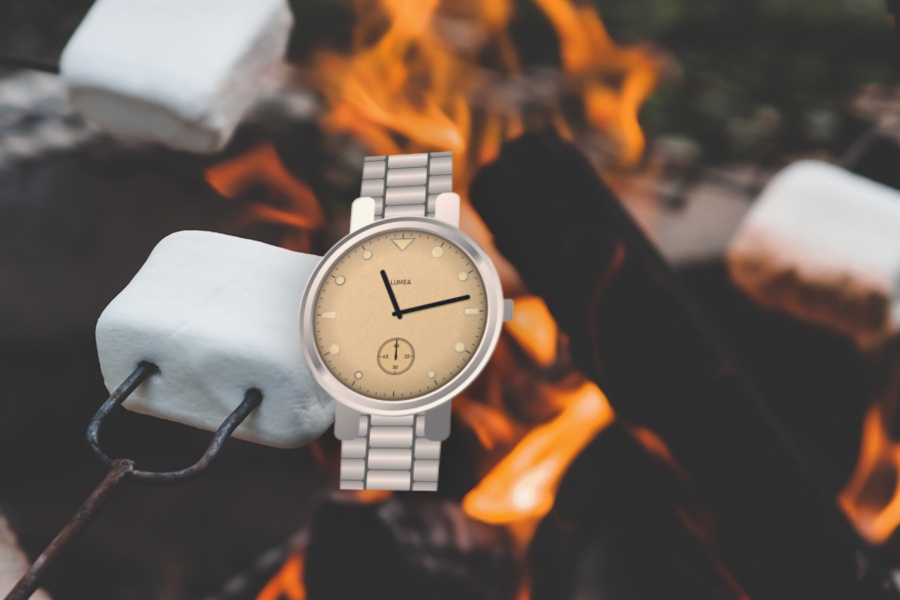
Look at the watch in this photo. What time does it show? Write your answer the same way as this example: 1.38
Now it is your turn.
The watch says 11.13
